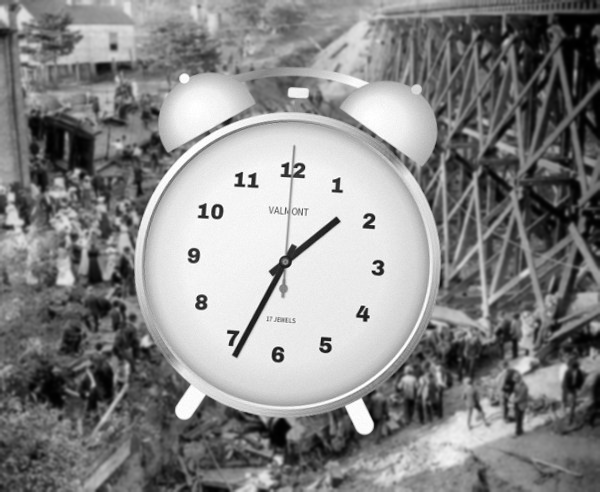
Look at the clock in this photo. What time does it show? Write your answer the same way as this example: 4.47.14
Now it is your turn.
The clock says 1.34.00
